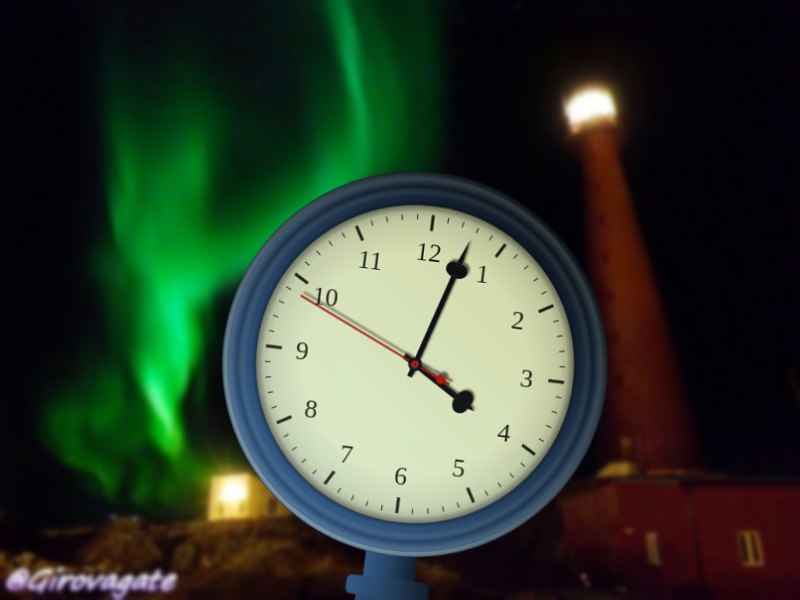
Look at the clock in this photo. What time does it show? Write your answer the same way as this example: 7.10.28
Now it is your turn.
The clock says 4.02.49
